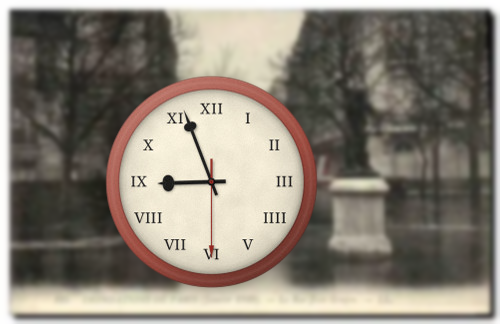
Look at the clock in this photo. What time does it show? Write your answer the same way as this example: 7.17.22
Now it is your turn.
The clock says 8.56.30
